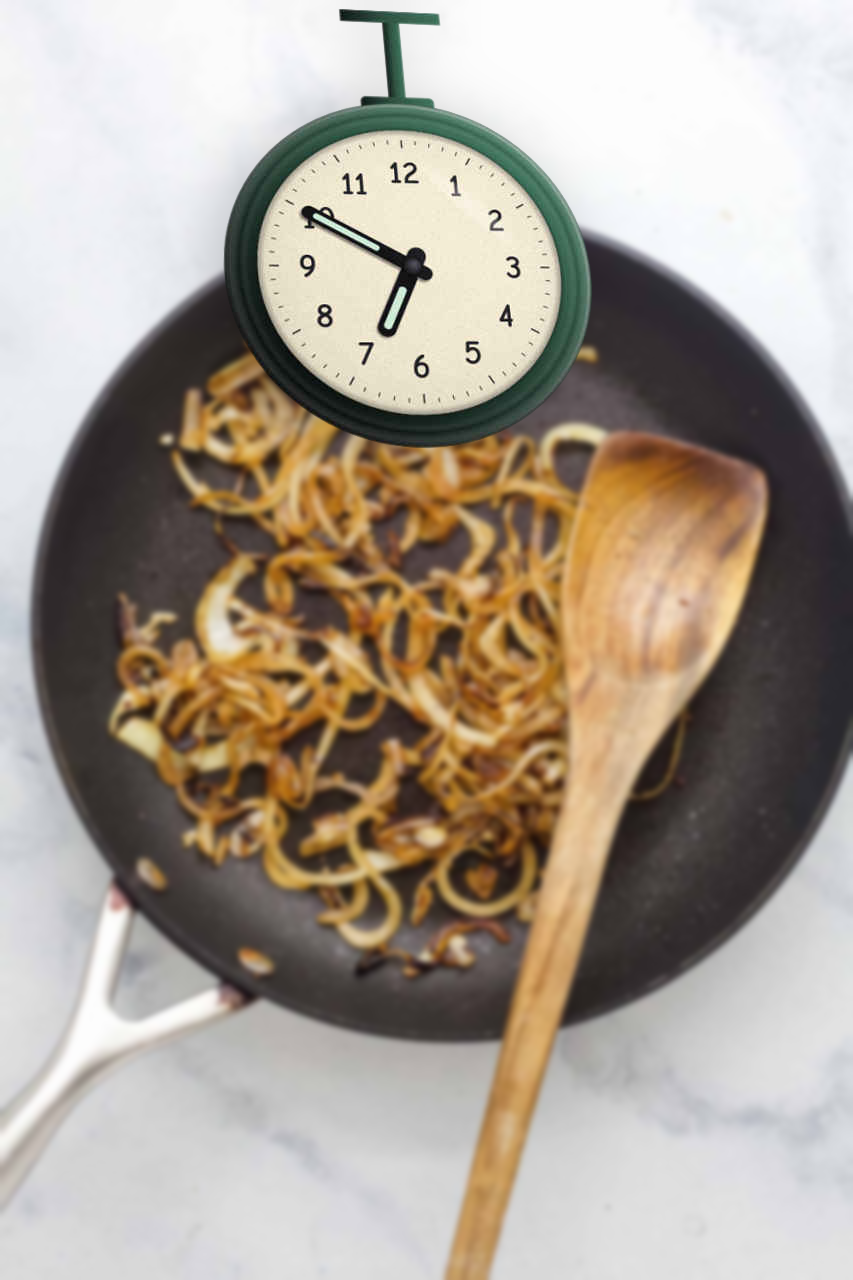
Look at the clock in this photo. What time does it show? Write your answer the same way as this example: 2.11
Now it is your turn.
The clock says 6.50
